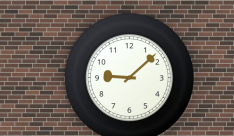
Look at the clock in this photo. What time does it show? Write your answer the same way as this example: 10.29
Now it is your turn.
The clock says 9.08
